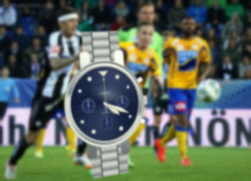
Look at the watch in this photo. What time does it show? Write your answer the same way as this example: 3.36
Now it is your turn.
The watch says 4.19
